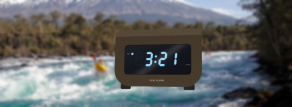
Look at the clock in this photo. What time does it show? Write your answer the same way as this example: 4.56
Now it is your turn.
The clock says 3.21
